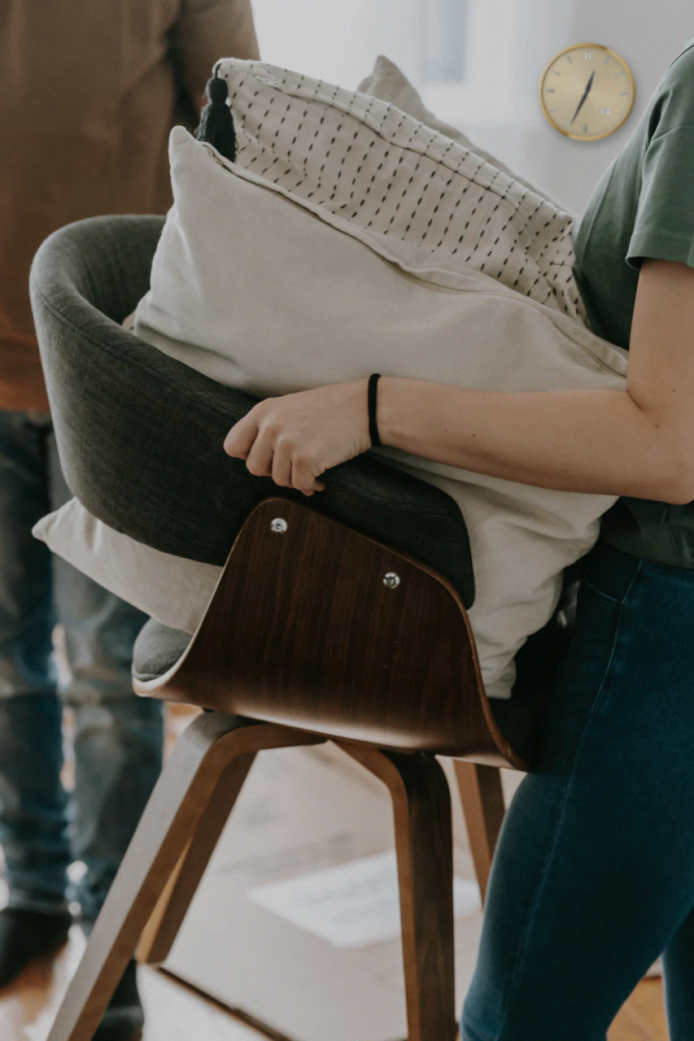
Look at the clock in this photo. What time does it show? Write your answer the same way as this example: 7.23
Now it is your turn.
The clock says 12.34
